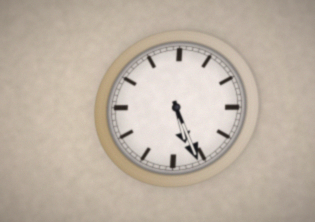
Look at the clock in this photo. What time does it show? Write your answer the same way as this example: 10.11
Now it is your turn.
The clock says 5.26
